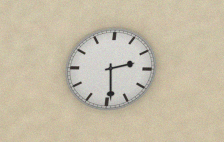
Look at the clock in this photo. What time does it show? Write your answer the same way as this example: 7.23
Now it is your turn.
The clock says 2.29
